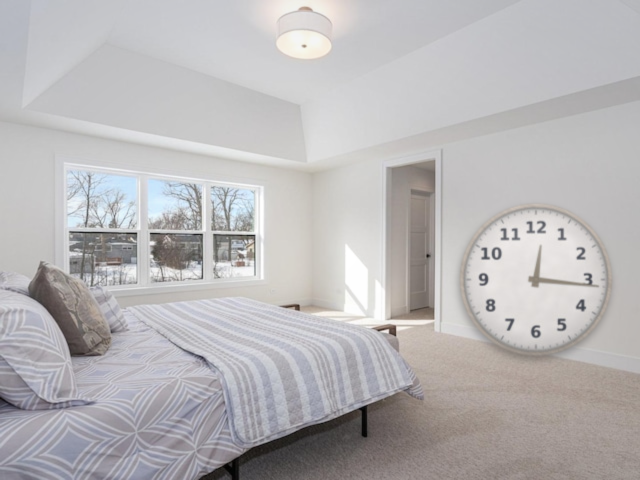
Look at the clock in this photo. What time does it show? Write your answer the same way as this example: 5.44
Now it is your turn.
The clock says 12.16
